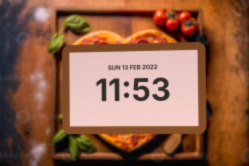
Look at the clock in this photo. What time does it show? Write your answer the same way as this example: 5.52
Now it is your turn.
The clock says 11.53
